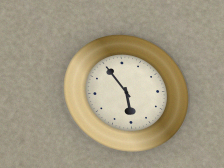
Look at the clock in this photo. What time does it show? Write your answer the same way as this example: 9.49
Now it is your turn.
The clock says 5.55
